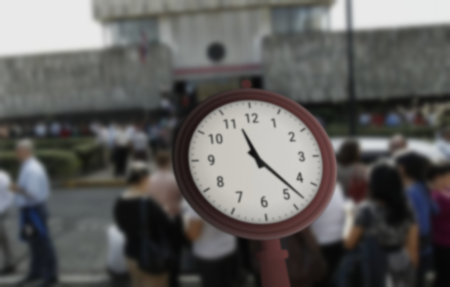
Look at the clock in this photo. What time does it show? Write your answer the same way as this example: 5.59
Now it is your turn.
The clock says 11.23
